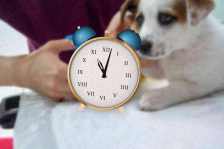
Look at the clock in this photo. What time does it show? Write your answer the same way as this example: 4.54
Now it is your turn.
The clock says 11.02
